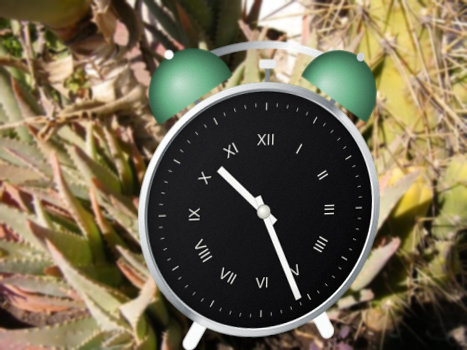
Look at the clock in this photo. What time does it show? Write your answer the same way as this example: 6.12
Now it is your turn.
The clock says 10.26
